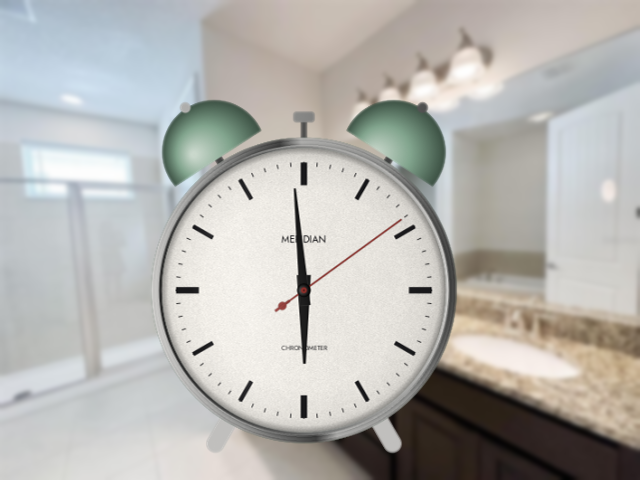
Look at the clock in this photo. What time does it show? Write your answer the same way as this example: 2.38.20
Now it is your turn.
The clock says 5.59.09
